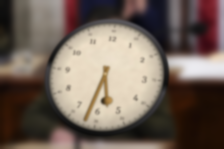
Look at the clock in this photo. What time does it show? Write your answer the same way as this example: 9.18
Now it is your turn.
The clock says 5.32
